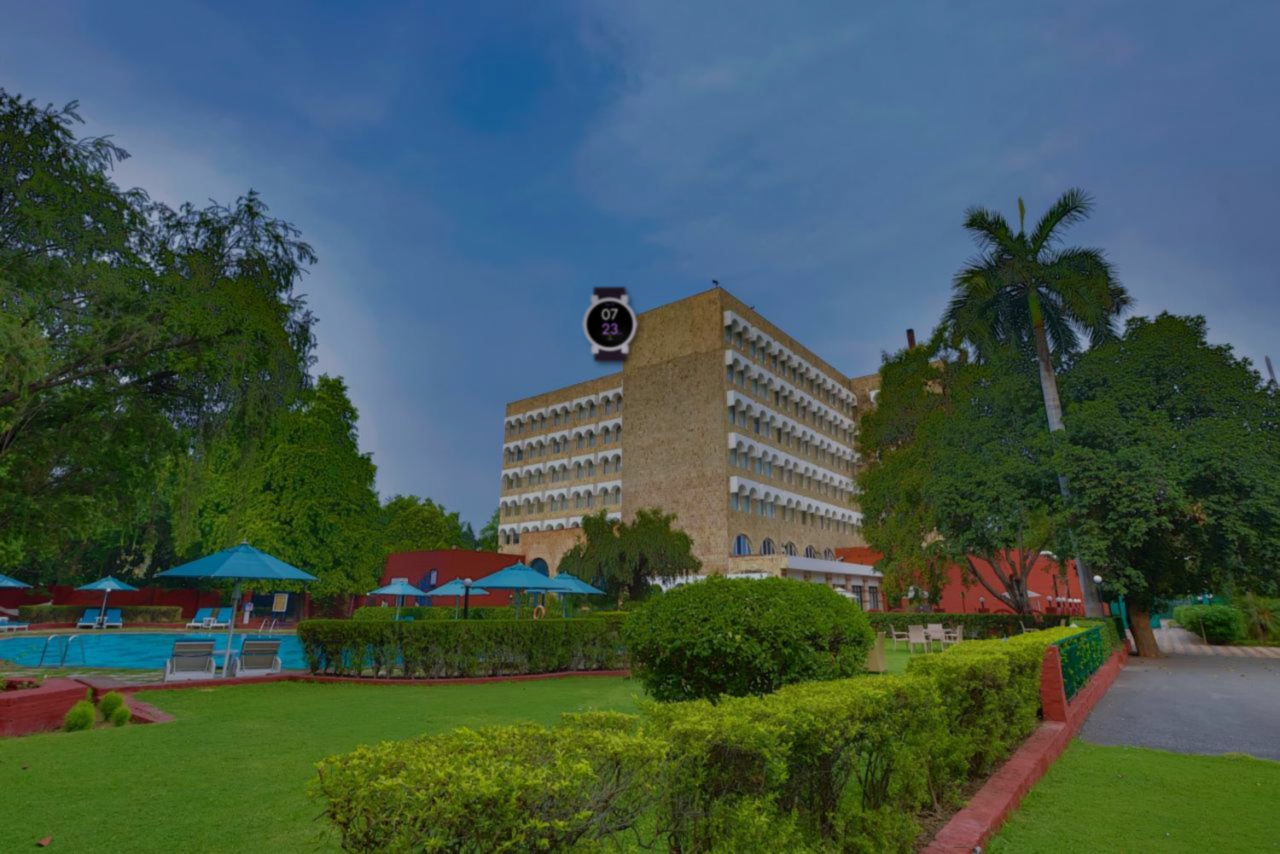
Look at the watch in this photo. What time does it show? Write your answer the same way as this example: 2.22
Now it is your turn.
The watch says 7.23
